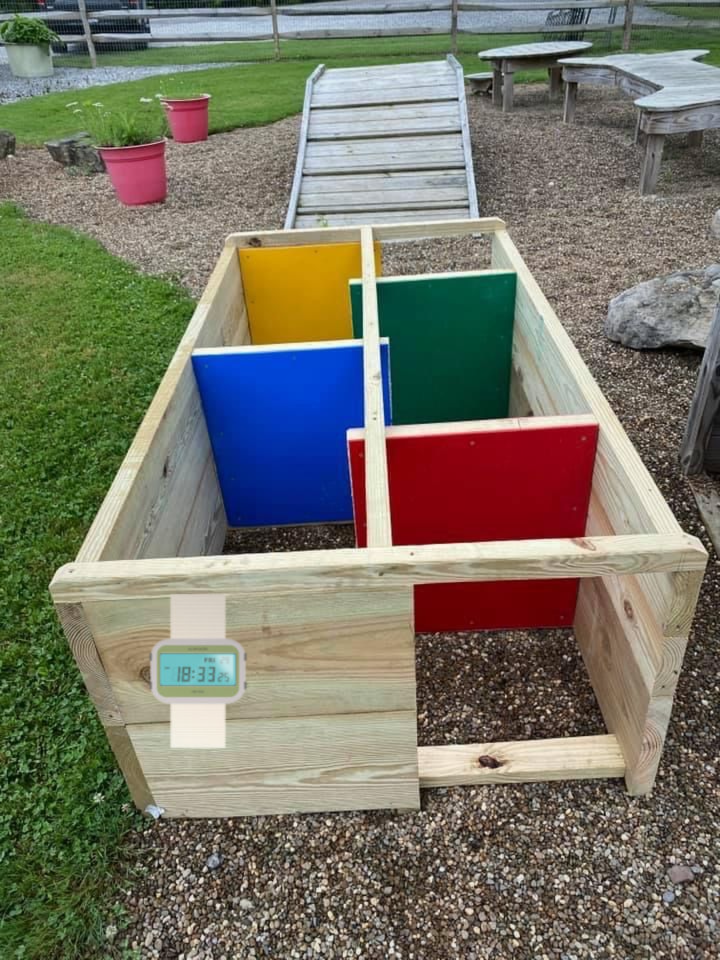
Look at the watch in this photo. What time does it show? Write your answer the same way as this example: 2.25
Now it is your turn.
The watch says 18.33
